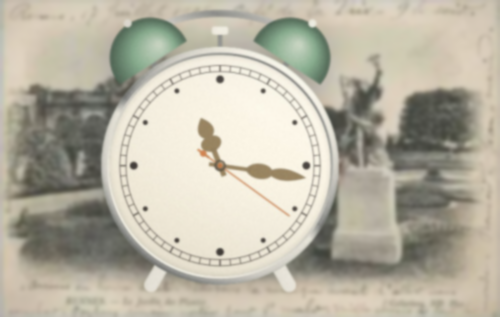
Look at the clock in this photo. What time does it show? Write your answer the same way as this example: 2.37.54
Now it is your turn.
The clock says 11.16.21
